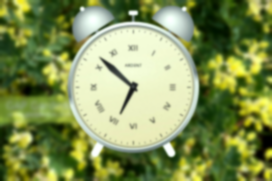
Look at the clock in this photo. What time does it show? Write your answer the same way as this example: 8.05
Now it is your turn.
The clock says 6.52
